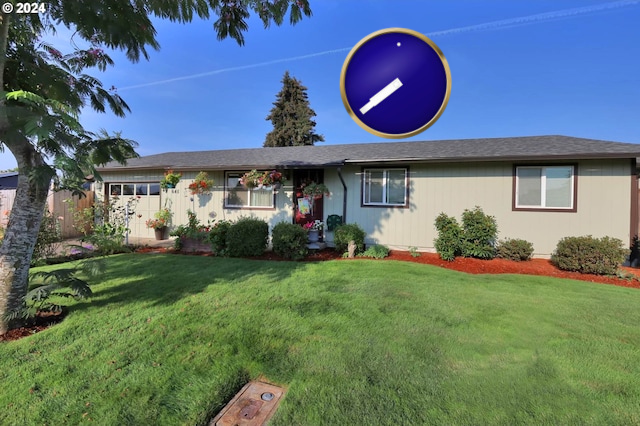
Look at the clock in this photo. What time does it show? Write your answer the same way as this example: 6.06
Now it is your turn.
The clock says 7.38
